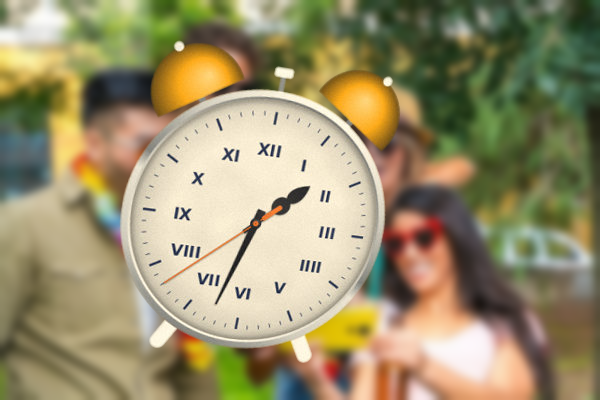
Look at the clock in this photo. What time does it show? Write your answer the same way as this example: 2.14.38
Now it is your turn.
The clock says 1.32.38
